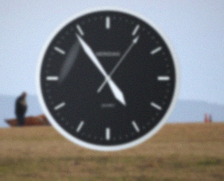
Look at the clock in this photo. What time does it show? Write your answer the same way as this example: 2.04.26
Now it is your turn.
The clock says 4.54.06
